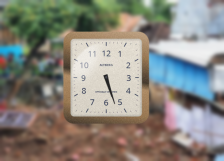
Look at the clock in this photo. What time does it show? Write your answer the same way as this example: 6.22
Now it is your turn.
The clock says 5.27
